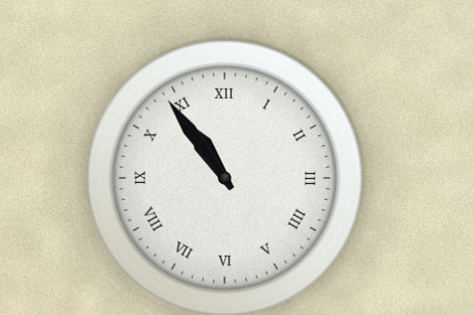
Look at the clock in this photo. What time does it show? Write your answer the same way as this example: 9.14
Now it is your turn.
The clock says 10.54
